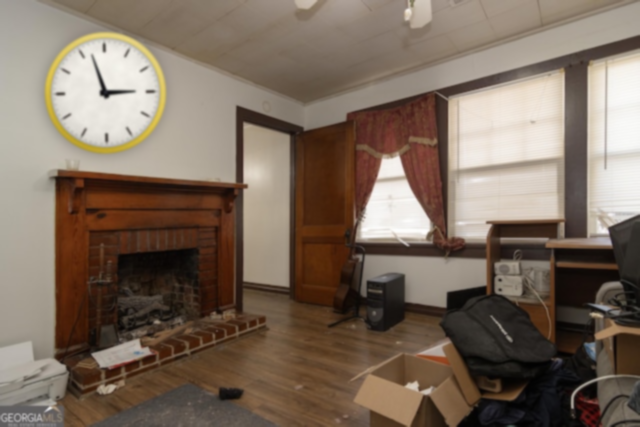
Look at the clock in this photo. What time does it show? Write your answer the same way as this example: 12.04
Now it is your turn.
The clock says 2.57
